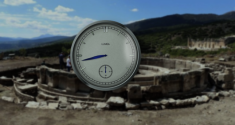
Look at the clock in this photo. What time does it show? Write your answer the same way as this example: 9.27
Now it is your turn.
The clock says 8.43
